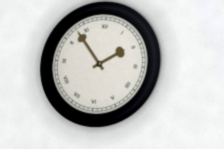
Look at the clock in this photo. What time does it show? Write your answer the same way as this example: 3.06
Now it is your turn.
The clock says 1.53
